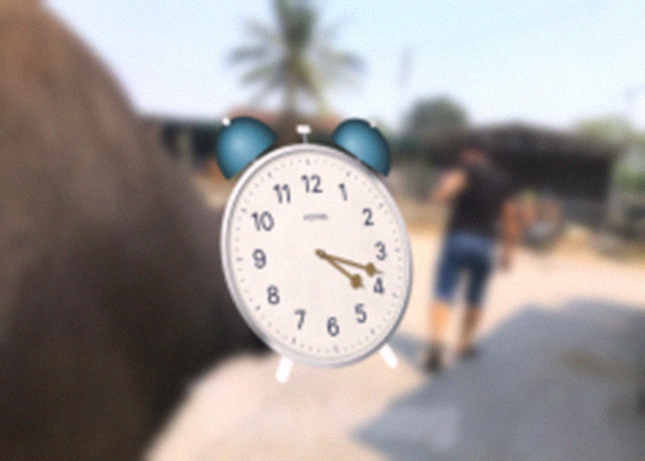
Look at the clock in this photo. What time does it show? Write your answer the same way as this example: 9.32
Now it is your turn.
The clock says 4.18
